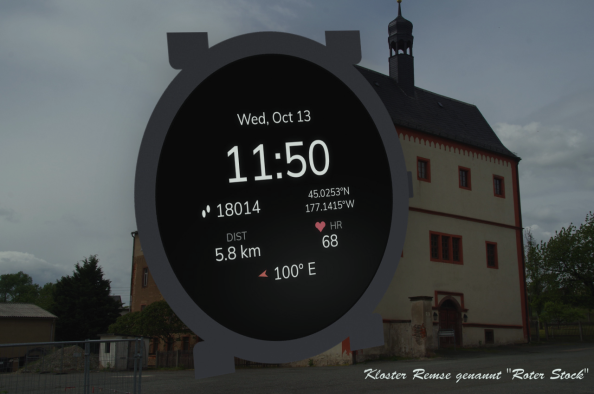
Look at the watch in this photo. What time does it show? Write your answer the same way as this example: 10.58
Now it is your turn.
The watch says 11.50
